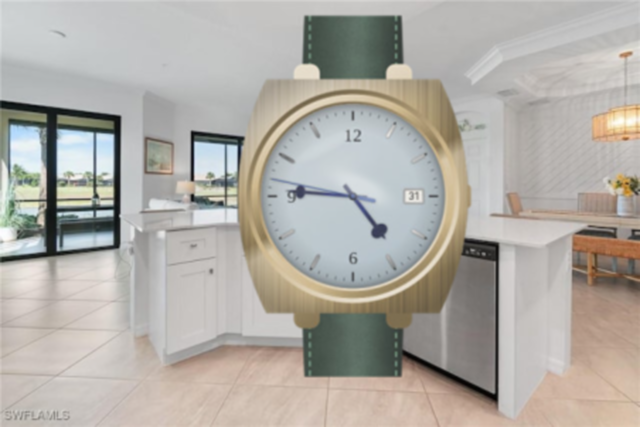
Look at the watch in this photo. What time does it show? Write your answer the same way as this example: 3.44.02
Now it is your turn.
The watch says 4.45.47
